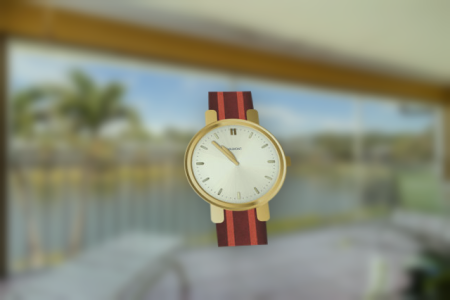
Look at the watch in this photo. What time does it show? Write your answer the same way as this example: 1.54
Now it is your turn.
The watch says 10.53
